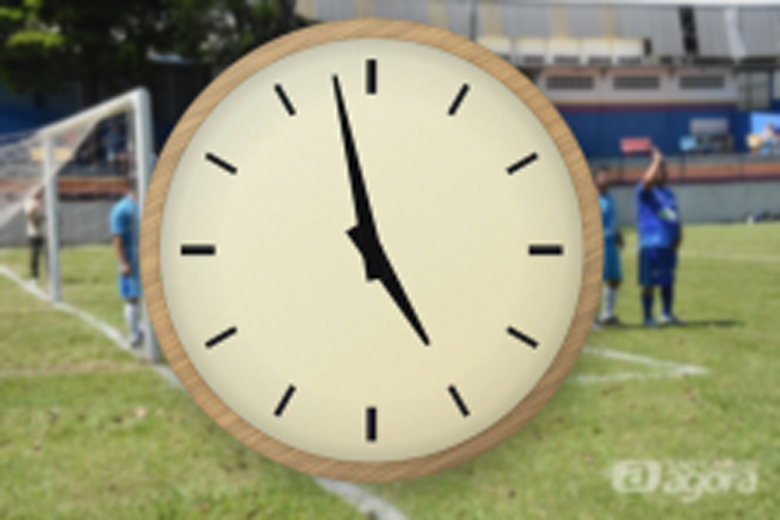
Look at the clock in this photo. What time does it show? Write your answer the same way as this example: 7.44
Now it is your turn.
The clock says 4.58
